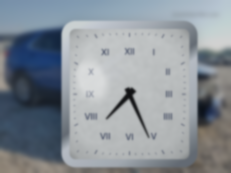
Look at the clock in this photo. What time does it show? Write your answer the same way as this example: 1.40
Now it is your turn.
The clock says 7.26
